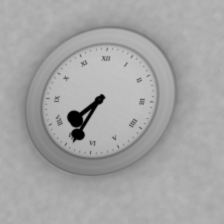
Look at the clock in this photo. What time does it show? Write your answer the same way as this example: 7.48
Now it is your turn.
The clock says 7.34
